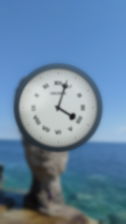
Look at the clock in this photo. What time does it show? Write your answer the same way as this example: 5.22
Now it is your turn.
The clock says 4.03
